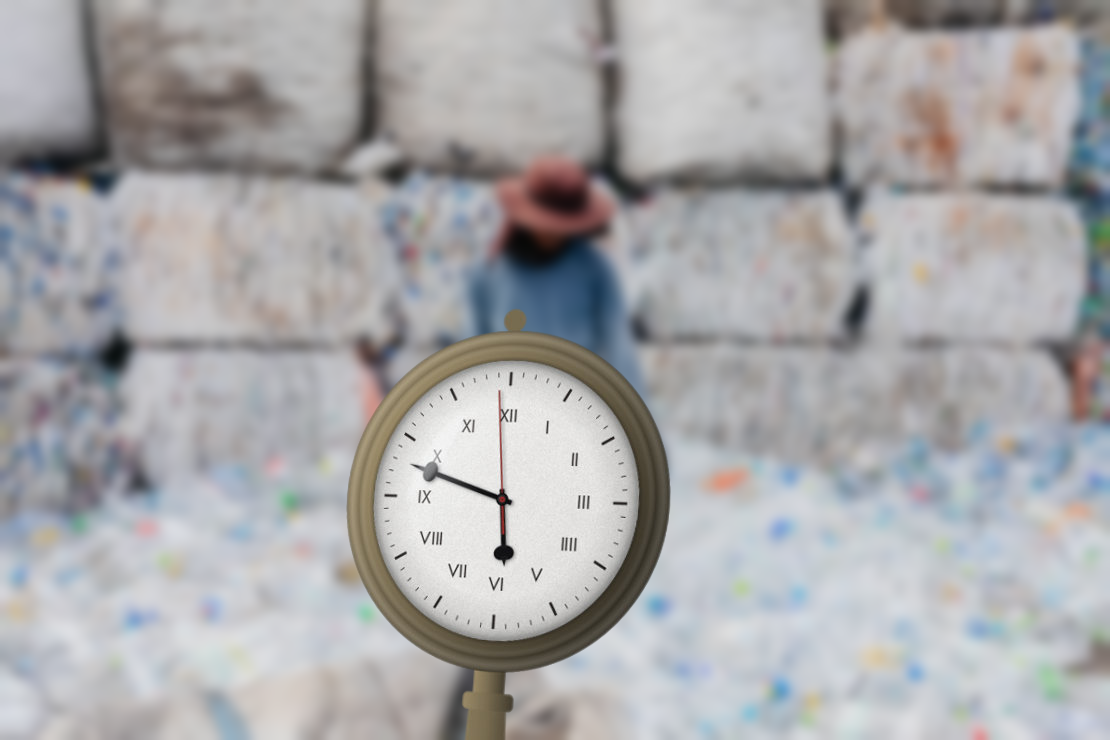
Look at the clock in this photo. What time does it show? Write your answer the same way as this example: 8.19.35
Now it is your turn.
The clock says 5.47.59
